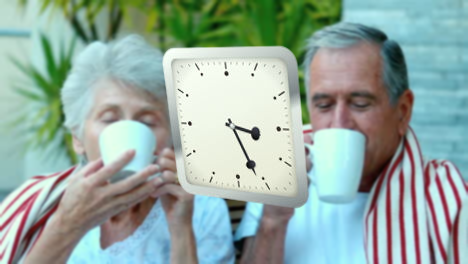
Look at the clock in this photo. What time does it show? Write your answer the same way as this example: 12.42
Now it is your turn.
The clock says 3.26
